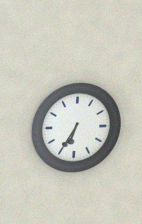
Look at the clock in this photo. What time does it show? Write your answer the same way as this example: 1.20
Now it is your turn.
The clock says 6.35
